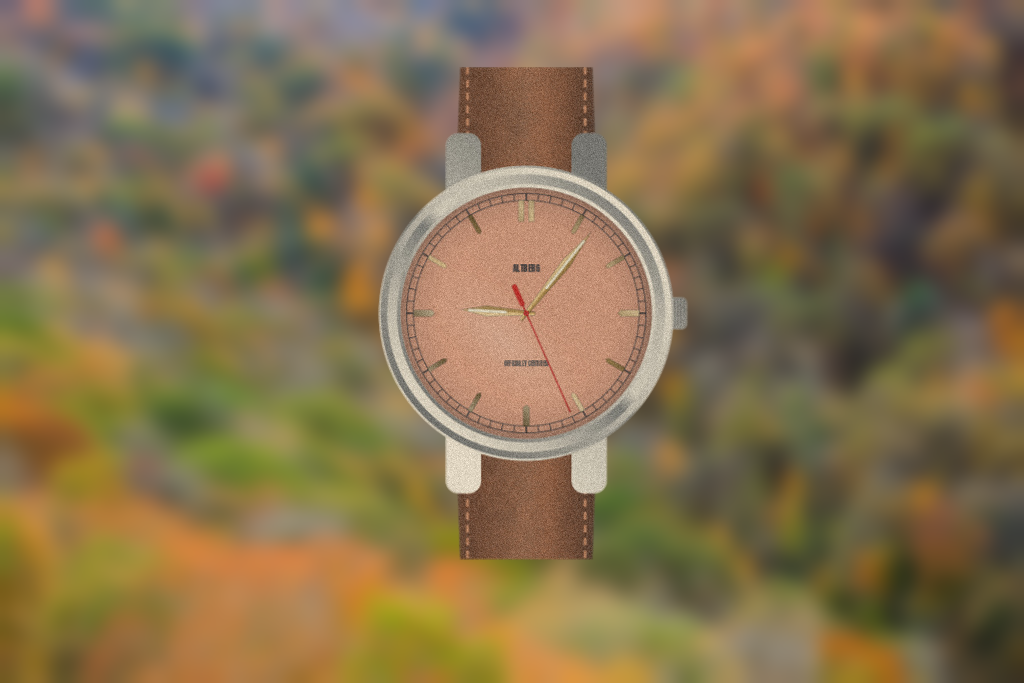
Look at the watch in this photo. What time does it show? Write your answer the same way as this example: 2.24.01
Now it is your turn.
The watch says 9.06.26
